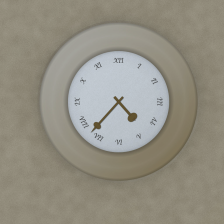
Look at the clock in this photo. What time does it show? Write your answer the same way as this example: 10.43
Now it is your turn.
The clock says 4.37
